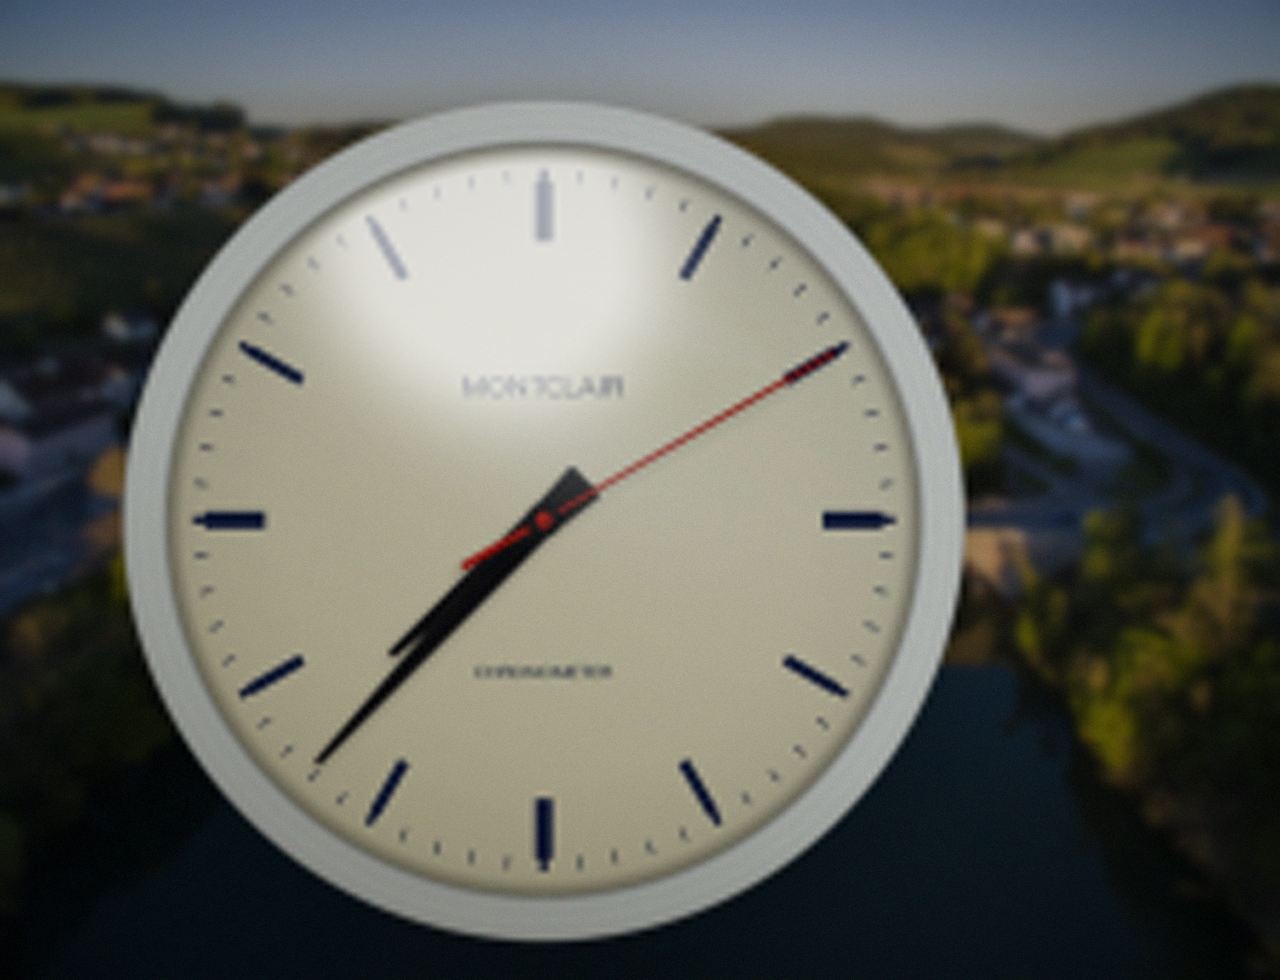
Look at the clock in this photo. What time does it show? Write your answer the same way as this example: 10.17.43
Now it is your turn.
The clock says 7.37.10
